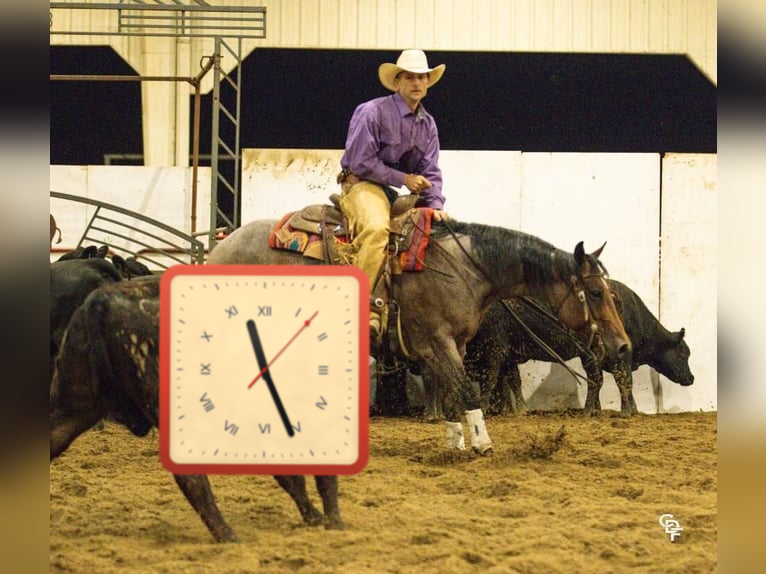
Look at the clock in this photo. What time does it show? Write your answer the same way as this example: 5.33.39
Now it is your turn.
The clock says 11.26.07
